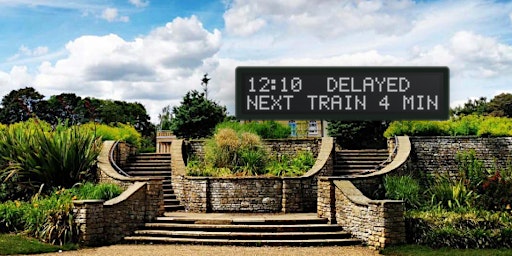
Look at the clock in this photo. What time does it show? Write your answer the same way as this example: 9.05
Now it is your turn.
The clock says 12.10
